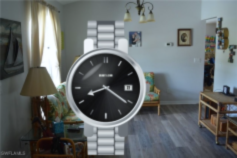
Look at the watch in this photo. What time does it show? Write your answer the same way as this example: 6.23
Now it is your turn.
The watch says 8.21
